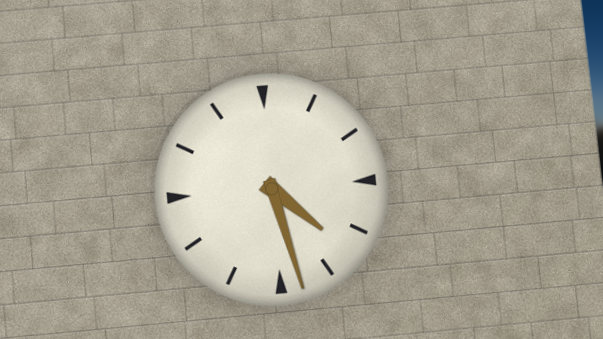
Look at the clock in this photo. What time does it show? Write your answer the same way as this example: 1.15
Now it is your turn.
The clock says 4.28
